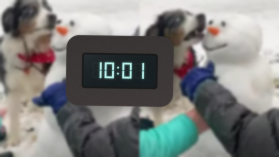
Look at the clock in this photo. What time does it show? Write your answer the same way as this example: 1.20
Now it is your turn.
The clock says 10.01
